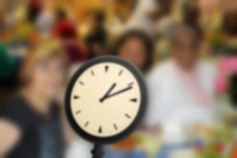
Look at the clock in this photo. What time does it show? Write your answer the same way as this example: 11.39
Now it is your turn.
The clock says 1.11
